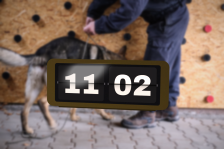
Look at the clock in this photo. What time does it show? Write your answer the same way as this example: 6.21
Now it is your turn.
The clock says 11.02
